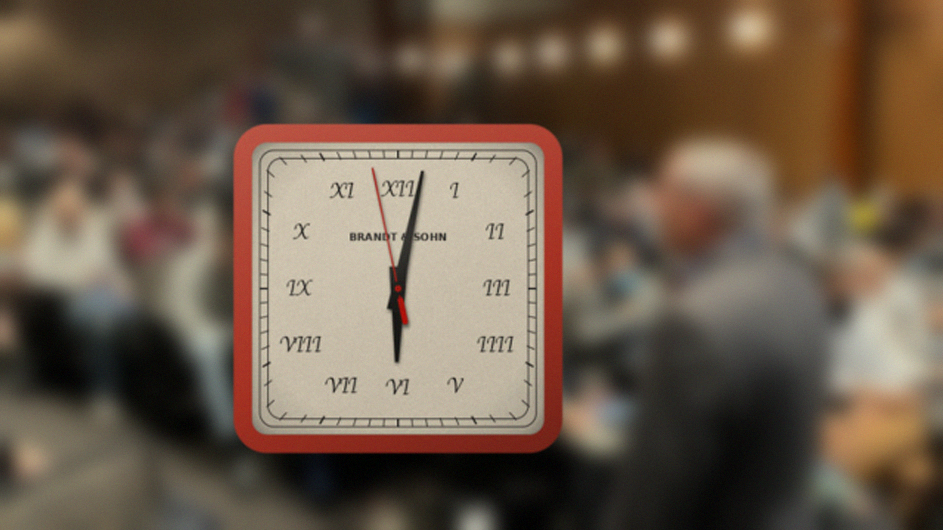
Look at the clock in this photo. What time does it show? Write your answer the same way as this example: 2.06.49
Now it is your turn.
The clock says 6.01.58
